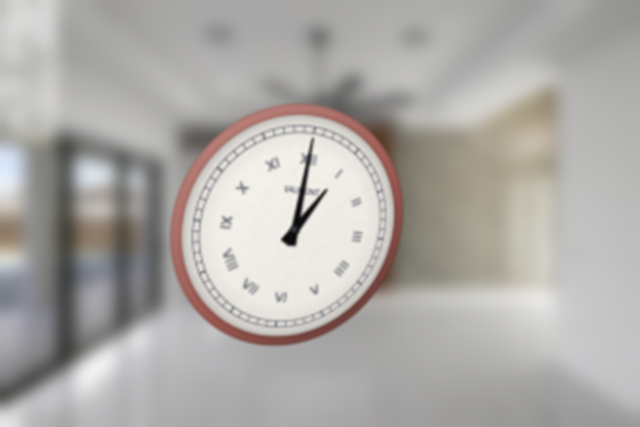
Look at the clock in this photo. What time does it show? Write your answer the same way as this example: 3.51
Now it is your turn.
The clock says 1.00
